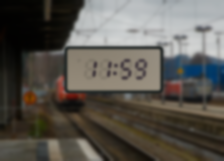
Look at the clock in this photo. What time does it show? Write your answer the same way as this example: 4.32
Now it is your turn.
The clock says 11.59
